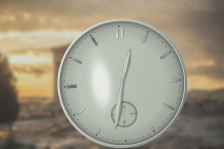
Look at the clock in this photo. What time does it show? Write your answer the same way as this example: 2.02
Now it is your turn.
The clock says 12.32
